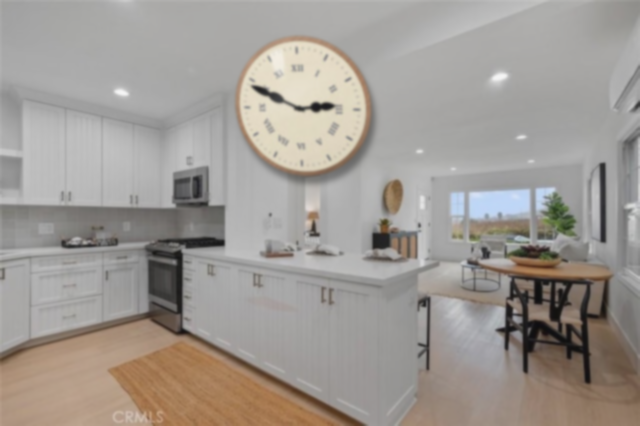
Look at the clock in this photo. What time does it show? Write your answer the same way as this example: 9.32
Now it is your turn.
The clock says 2.49
